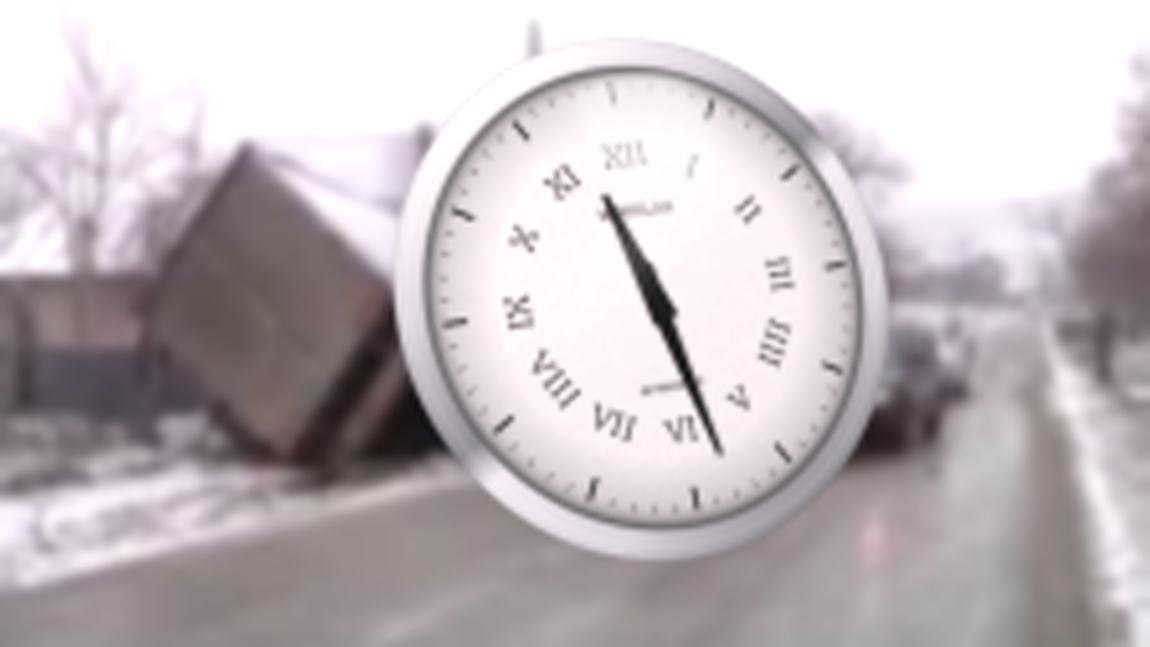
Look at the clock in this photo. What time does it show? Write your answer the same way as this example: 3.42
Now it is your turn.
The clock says 11.28
